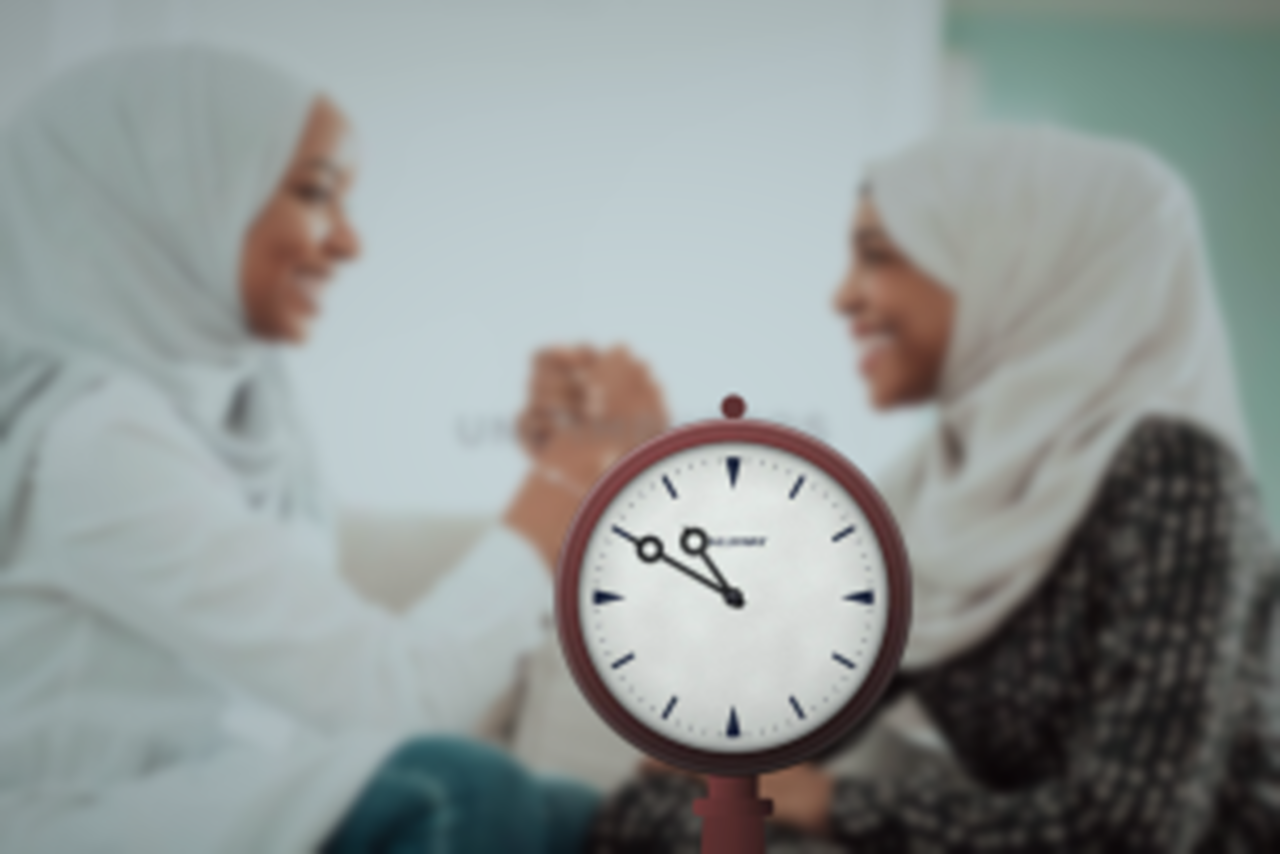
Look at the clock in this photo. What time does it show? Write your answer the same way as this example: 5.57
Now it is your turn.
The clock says 10.50
